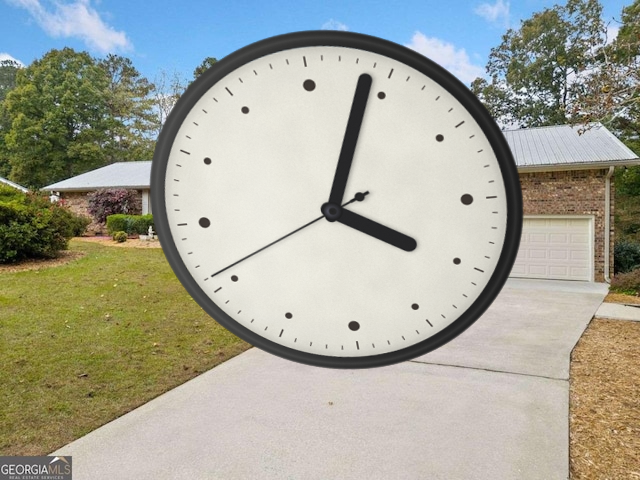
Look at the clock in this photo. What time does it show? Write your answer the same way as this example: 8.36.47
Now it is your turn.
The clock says 4.03.41
